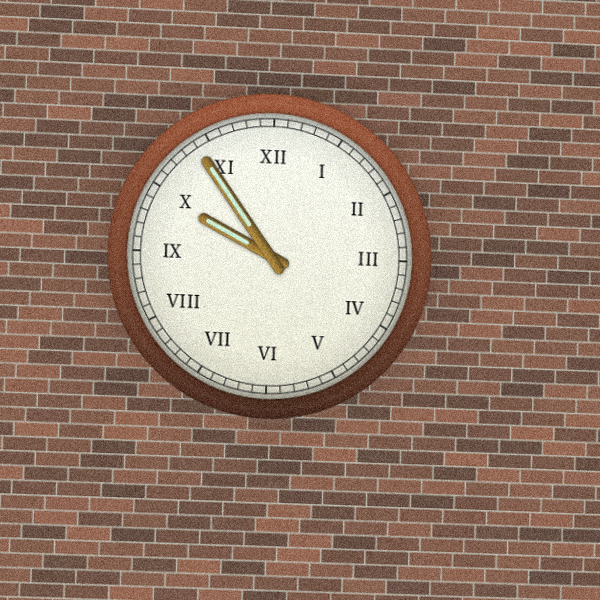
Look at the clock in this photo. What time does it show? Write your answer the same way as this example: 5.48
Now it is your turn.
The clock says 9.54
